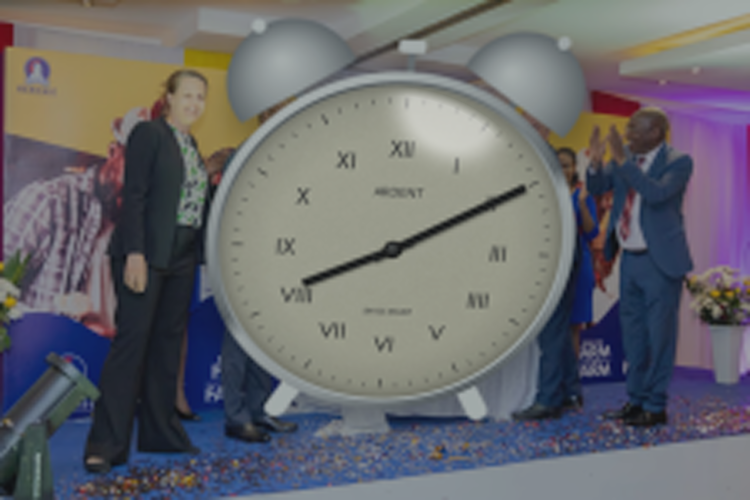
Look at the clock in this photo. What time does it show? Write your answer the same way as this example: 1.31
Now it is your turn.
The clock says 8.10
